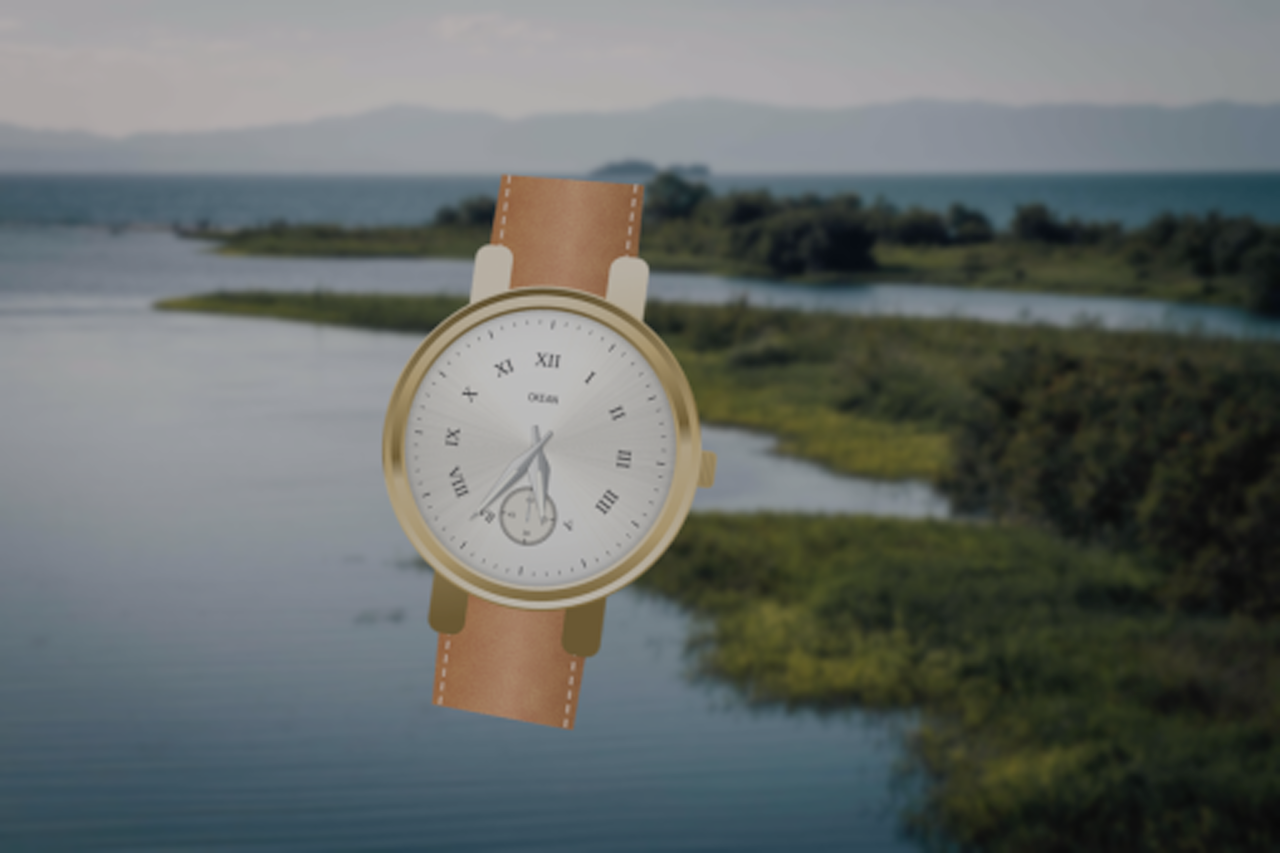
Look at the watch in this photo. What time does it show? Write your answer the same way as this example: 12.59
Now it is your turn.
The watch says 5.36
